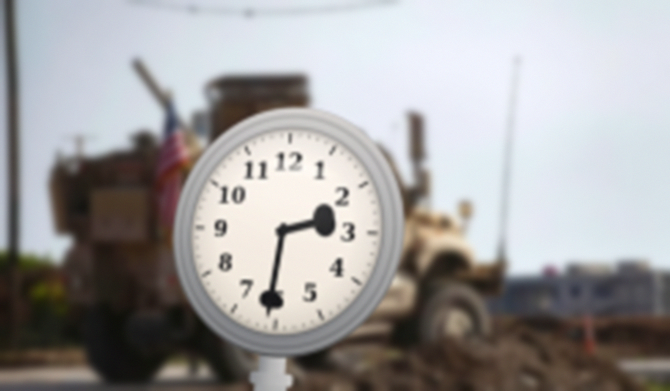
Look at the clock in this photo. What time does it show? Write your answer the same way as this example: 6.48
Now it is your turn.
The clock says 2.31
